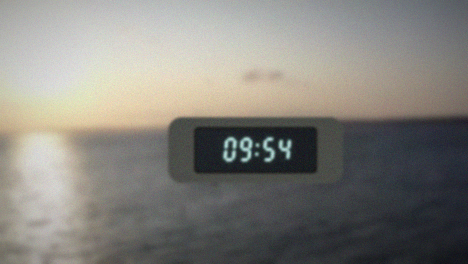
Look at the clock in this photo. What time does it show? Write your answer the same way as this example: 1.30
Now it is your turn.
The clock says 9.54
